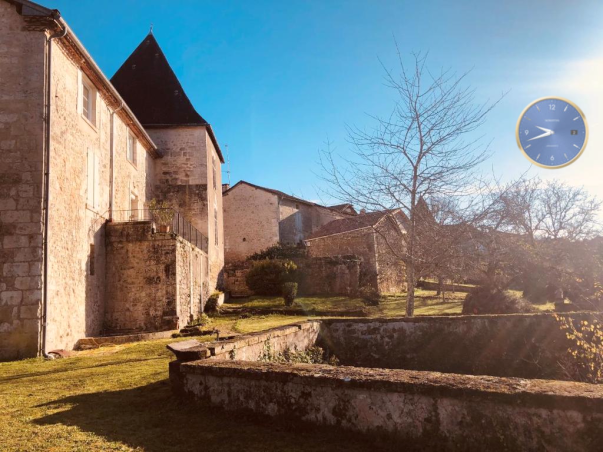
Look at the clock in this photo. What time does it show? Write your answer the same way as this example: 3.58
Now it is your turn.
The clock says 9.42
